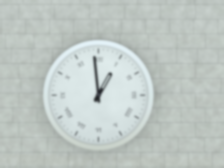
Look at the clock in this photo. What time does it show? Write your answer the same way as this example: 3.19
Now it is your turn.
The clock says 12.59
